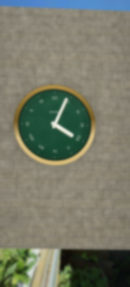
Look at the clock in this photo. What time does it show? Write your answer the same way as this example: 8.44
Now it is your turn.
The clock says 4.04
